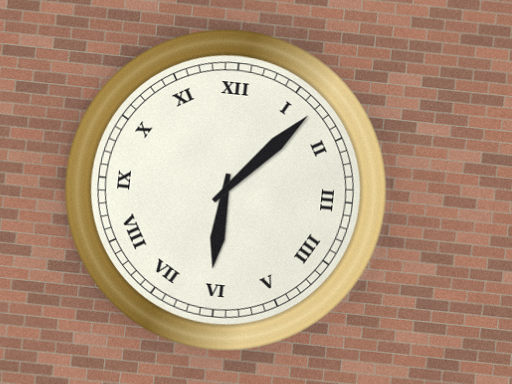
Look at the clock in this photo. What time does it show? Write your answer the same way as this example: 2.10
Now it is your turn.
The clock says 6.07
